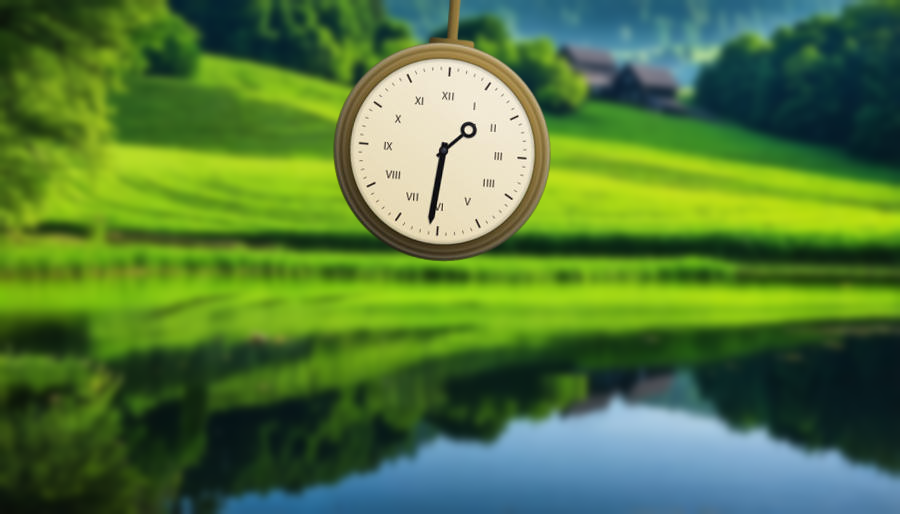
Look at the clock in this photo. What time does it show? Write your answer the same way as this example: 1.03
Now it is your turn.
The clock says 1.31
